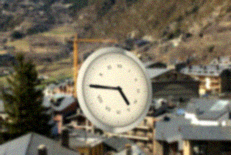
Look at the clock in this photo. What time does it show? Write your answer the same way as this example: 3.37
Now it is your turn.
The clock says 4.45
